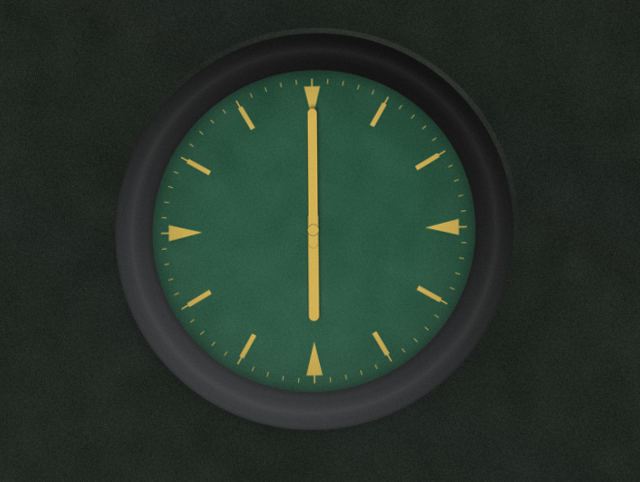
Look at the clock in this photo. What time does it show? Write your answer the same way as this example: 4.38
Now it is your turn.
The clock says 6.00
